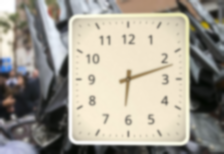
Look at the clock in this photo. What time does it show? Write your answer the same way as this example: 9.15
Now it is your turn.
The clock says 6.12
